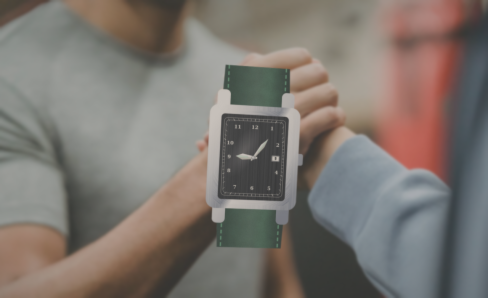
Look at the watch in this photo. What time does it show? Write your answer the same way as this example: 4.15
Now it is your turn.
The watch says 9.06
